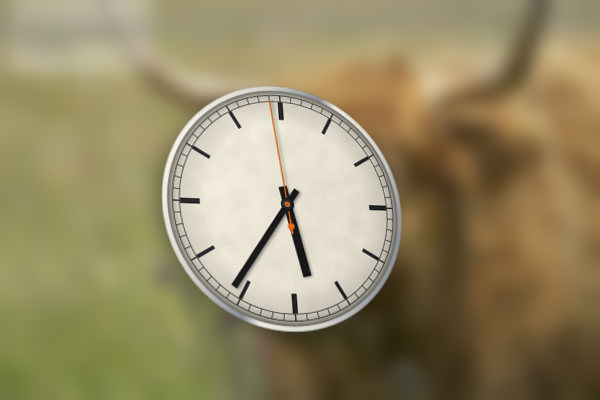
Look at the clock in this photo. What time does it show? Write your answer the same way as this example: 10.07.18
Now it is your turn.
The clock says 5.35.59
